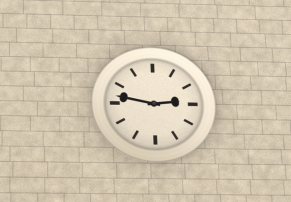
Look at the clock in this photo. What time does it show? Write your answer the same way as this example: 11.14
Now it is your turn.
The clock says 2.47
